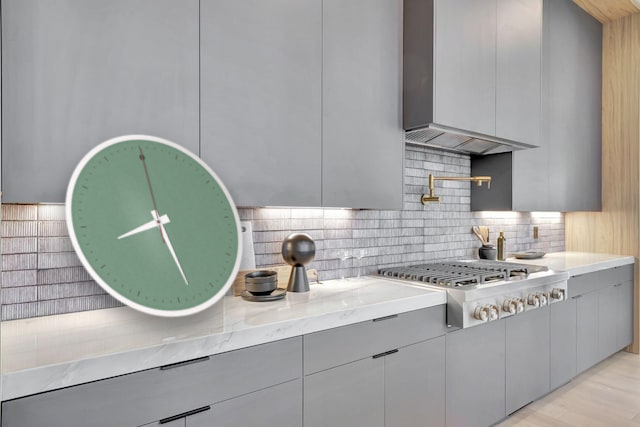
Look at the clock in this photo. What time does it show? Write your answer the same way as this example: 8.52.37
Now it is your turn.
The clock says 8.28.00
